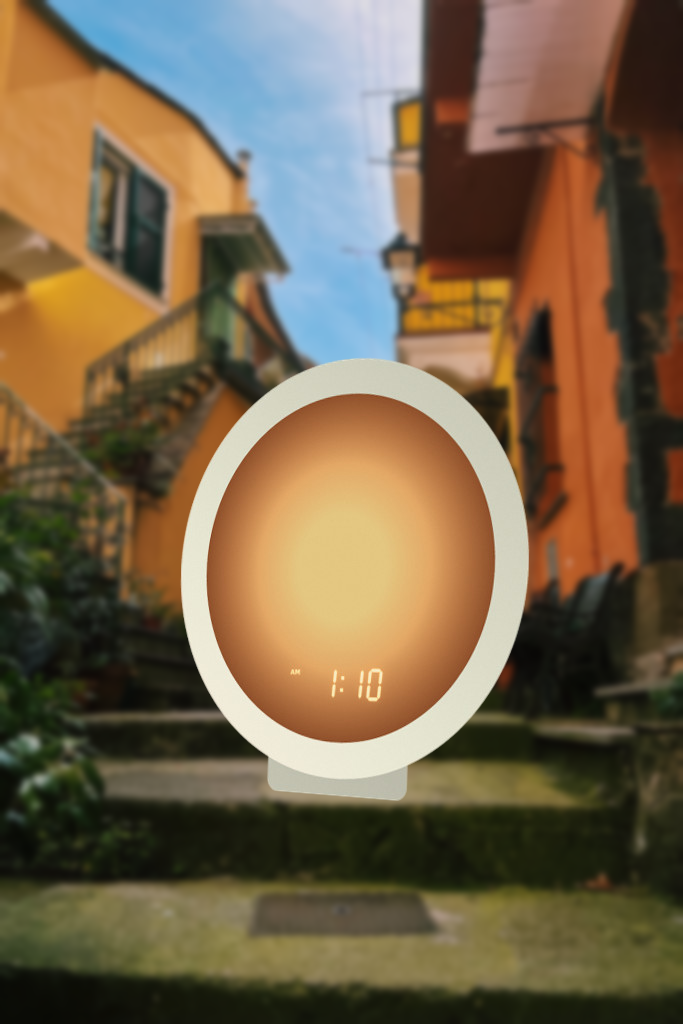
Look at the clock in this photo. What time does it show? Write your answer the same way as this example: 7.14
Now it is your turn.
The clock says 1.10
